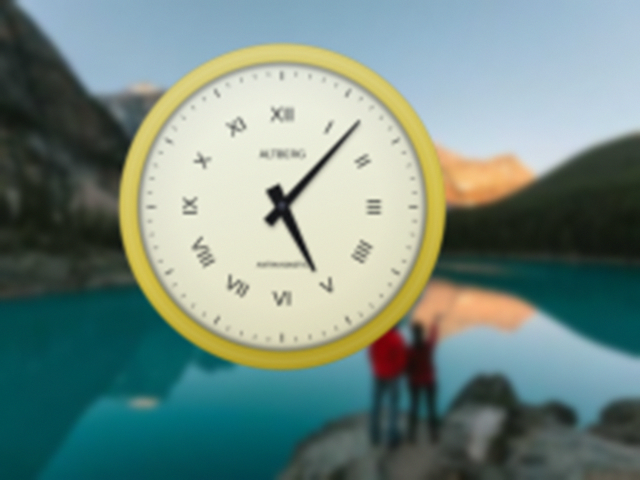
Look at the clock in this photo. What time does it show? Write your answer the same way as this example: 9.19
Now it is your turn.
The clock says 5.07
